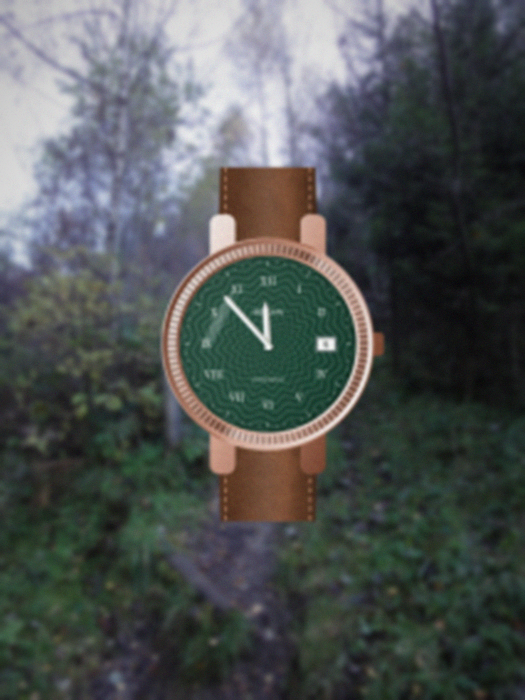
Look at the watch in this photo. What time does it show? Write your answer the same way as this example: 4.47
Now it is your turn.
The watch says 11.53
